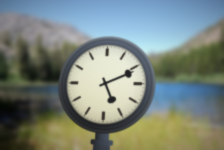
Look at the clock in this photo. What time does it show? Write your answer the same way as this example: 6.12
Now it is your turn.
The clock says 5.11
